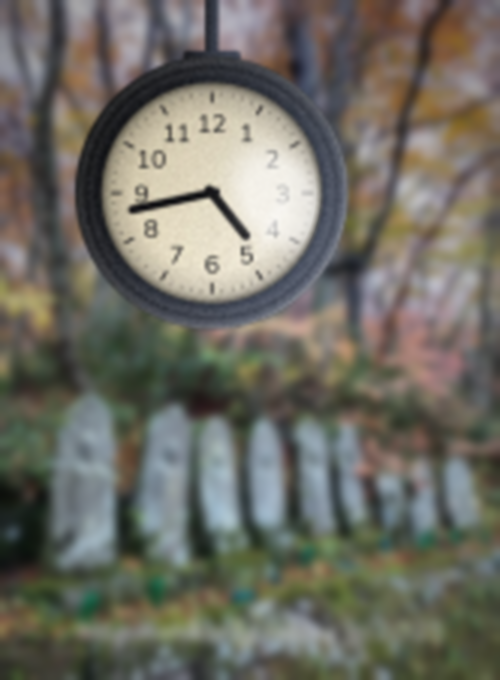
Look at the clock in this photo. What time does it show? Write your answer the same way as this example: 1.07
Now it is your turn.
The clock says 4.43
